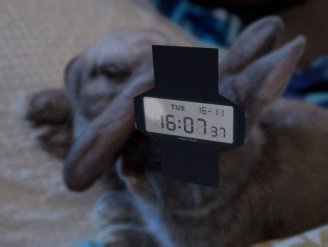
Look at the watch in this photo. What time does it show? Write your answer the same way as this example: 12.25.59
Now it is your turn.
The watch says 16.07.37
